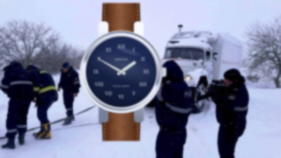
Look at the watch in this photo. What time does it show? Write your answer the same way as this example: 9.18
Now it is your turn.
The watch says 1.50
